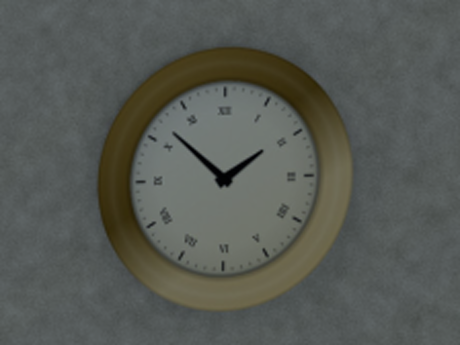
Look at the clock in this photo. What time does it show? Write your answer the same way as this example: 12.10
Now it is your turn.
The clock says 1.52
